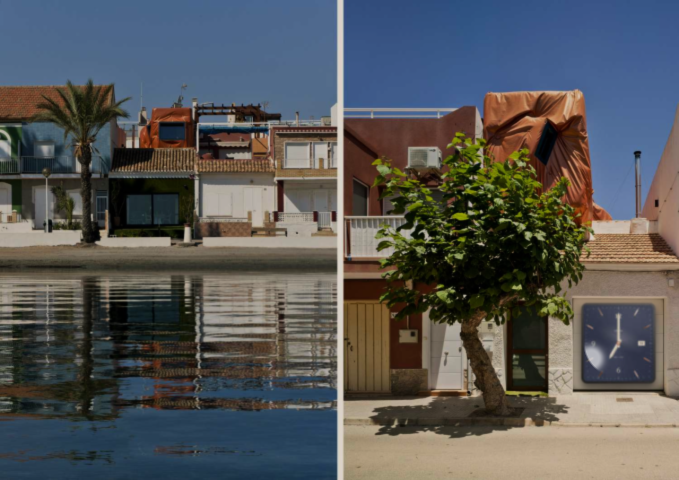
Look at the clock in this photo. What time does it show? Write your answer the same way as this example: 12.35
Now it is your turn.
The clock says 7.00
